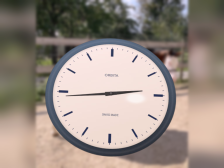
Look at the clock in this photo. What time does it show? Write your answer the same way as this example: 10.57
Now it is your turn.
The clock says 2.44
